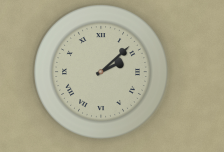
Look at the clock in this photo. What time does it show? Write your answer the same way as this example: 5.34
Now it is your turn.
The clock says 2.08
